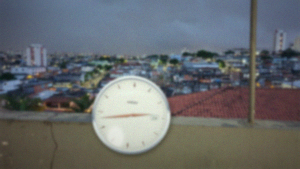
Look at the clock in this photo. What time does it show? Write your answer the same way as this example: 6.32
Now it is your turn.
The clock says 2.43
